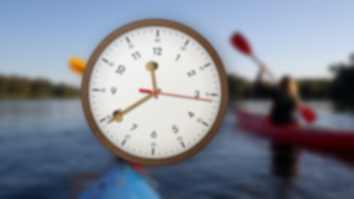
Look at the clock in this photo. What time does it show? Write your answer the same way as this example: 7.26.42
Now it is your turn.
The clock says 11.39.16
